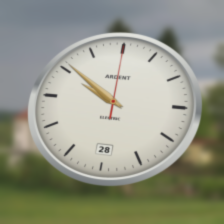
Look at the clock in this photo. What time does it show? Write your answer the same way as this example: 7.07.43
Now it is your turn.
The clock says 9.51.00
